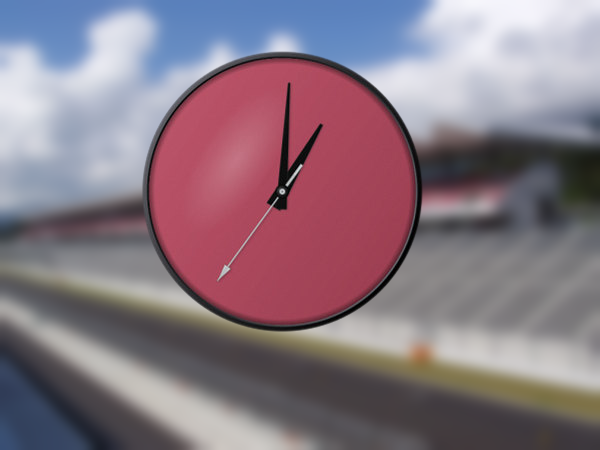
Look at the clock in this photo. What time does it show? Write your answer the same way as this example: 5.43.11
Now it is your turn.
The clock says 1.00.36
